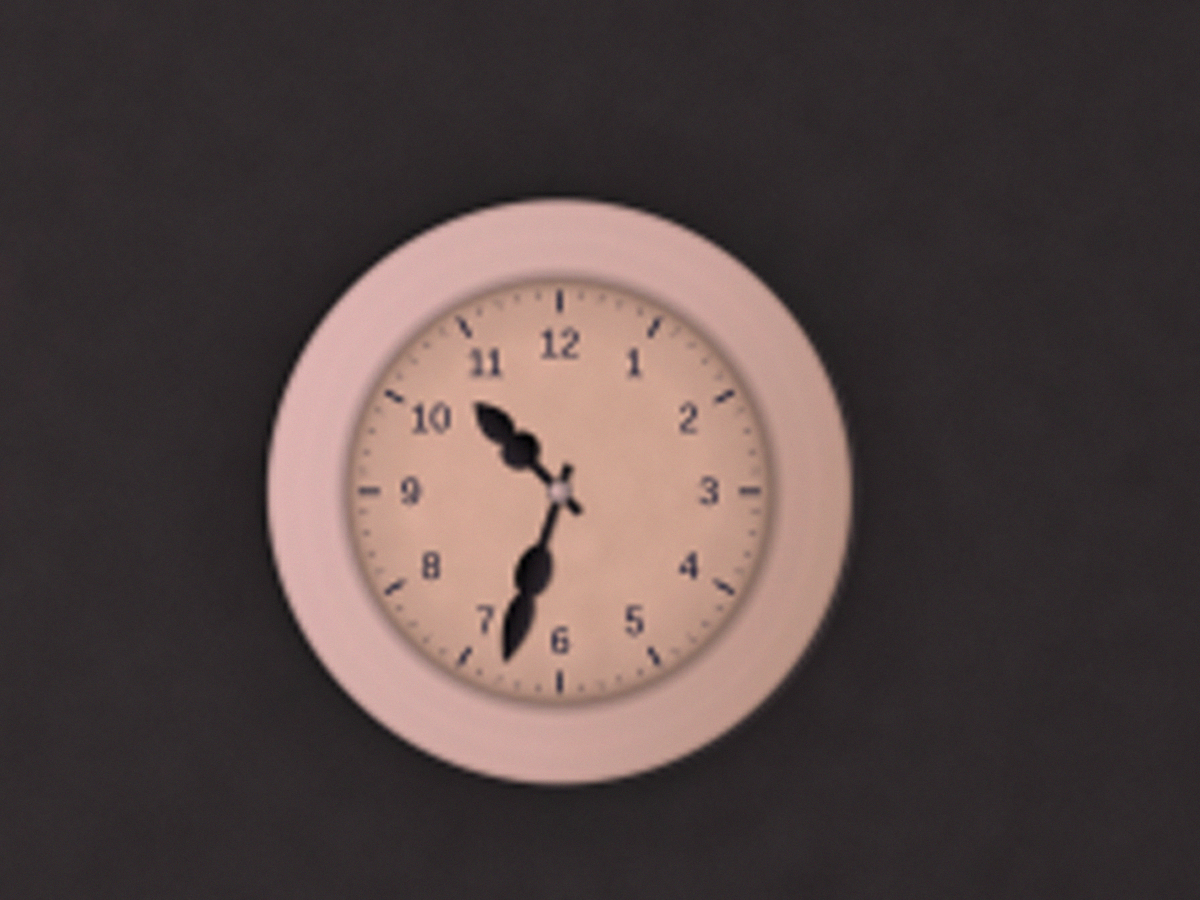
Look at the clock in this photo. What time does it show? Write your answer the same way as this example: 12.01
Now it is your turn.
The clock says 10.33
